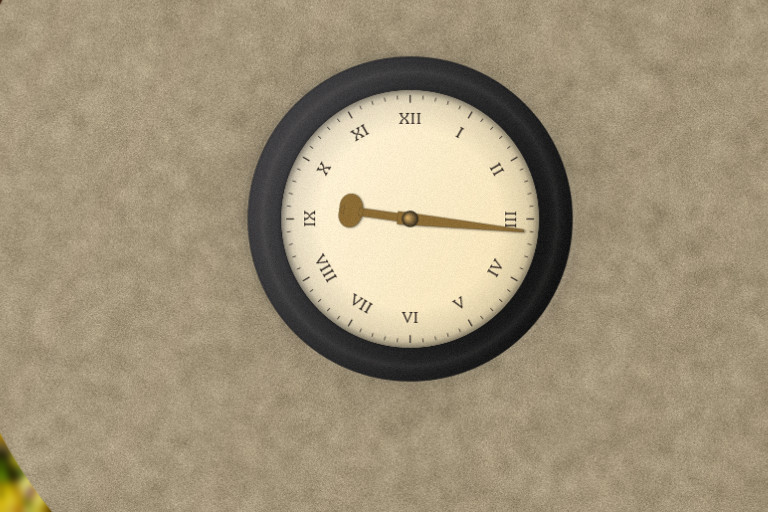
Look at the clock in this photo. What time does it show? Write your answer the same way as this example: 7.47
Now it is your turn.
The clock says 9.16
